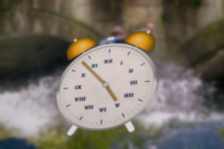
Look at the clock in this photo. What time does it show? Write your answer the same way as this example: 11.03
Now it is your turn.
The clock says 4.53
